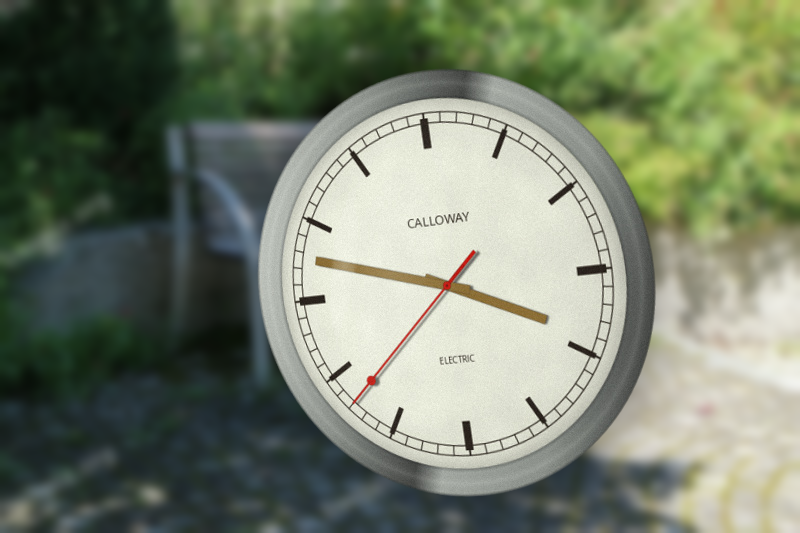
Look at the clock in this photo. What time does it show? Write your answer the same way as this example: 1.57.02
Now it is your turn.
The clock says 3.47.38
